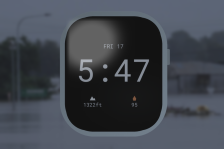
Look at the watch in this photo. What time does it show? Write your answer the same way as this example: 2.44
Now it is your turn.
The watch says 5.47
